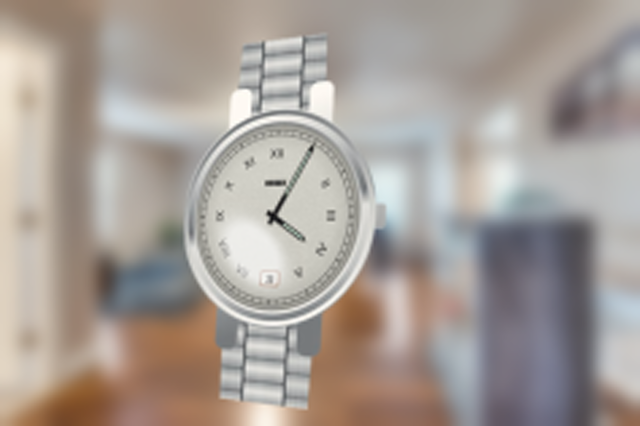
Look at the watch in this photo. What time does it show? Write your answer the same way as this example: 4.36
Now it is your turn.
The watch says 4.05
